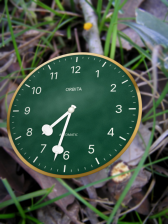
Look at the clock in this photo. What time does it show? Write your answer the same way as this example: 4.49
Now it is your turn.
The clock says 7.32
